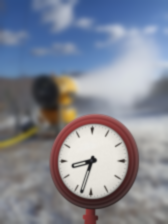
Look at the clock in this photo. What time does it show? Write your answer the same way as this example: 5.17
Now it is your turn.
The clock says 8.33
